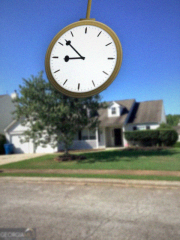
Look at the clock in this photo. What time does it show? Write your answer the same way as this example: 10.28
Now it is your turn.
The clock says 8.52
